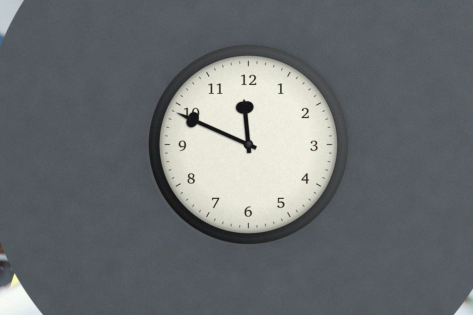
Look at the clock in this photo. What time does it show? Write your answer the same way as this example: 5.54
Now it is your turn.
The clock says 11.49
